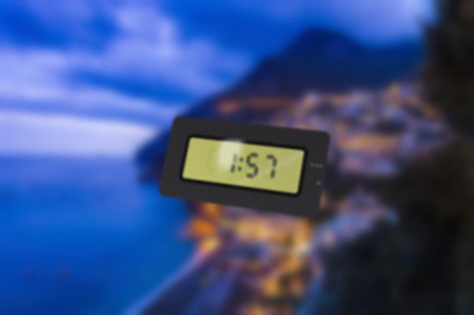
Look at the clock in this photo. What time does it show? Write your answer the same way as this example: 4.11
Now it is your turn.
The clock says 1.57
